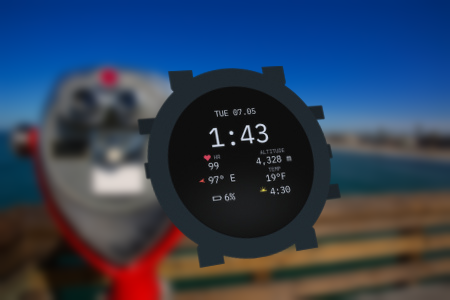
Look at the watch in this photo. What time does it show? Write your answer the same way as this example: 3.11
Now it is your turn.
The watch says 1.43
